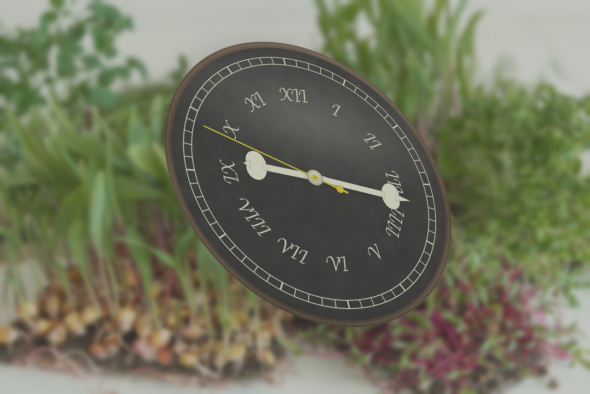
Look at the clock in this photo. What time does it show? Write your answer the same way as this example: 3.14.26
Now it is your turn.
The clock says 9.16.49
